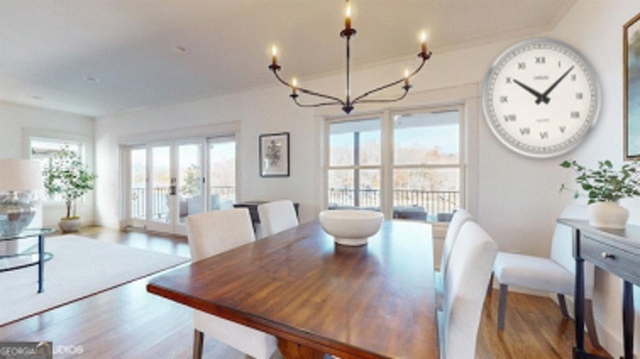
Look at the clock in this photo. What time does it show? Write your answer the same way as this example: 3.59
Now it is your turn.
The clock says 10.08
